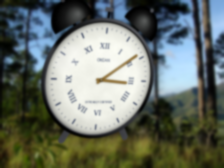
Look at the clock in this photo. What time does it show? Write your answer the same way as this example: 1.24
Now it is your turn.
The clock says 3.09
